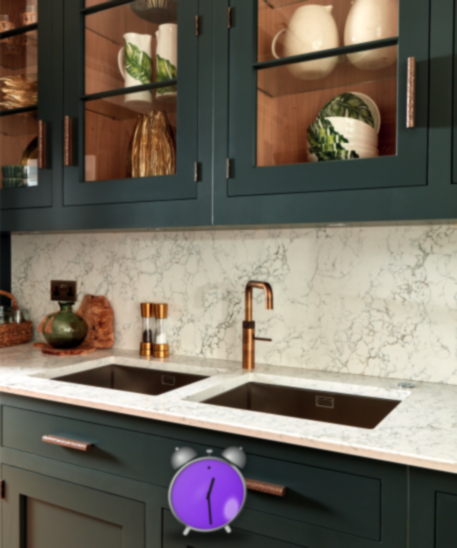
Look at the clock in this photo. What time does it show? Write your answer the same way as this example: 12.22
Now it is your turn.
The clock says 12.29
